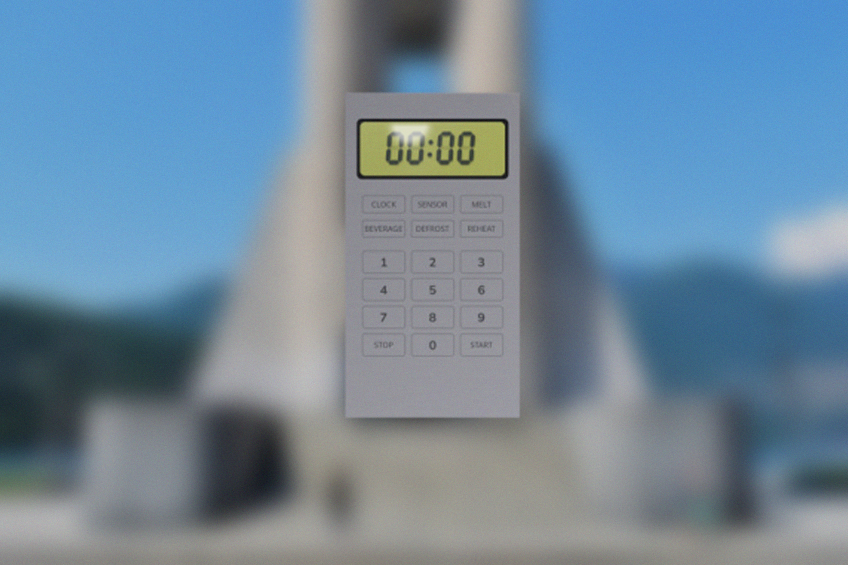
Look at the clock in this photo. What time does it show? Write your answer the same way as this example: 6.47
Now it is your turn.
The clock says 0.00
